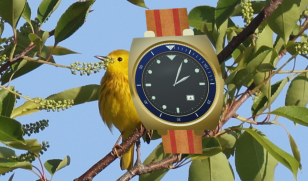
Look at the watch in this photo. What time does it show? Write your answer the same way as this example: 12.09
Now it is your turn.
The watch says 2.04
